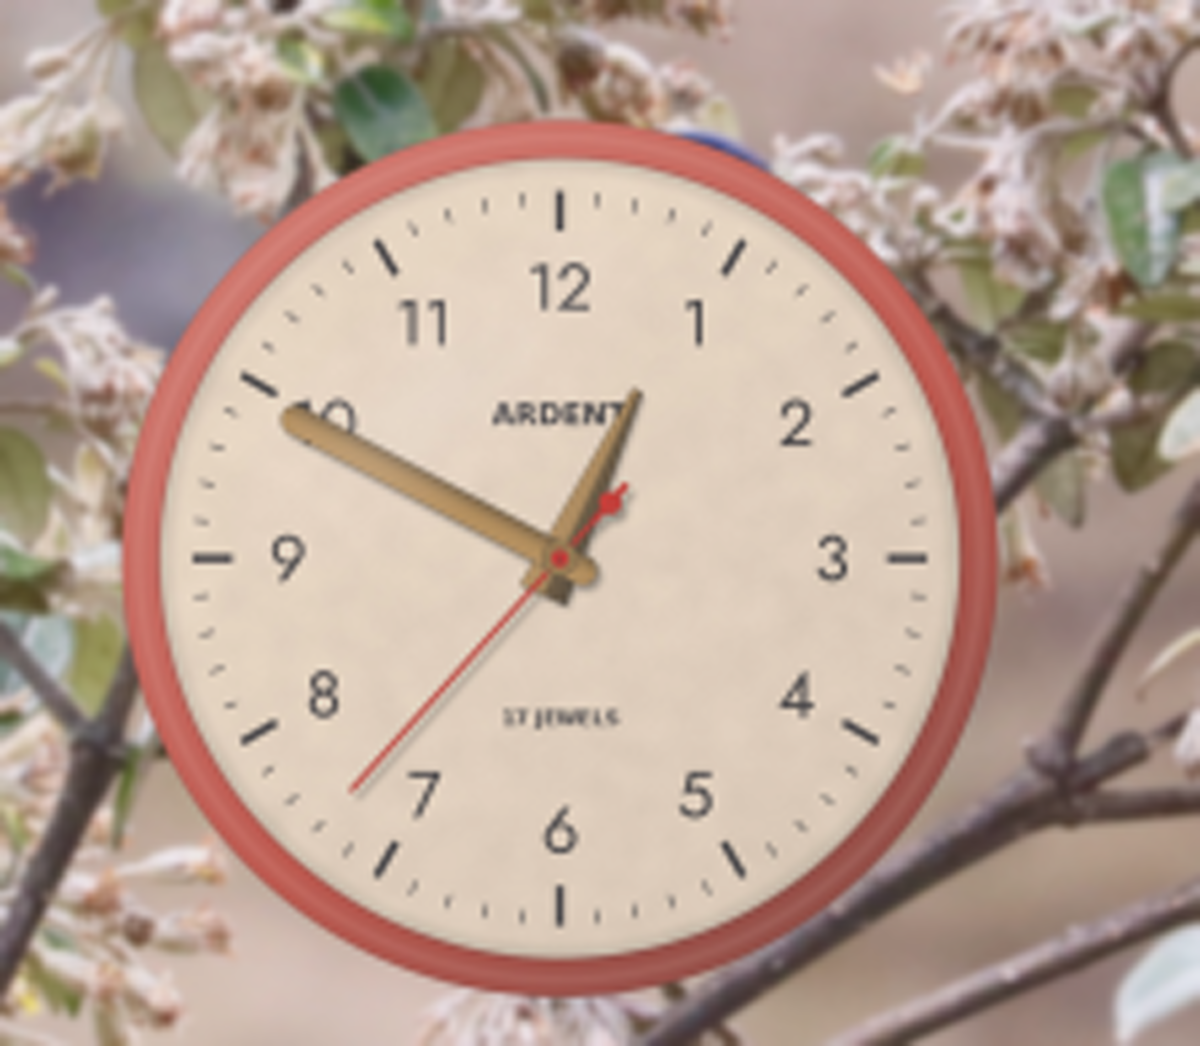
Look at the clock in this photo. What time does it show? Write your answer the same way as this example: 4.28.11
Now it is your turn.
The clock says 12.49.37
